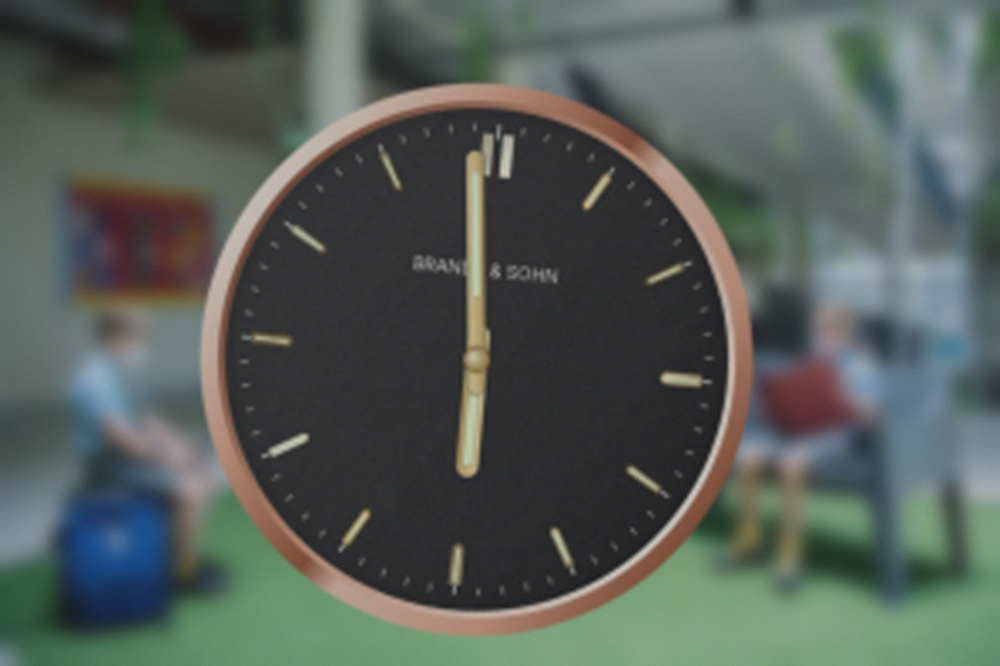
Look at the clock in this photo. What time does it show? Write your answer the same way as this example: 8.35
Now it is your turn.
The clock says 5.59
